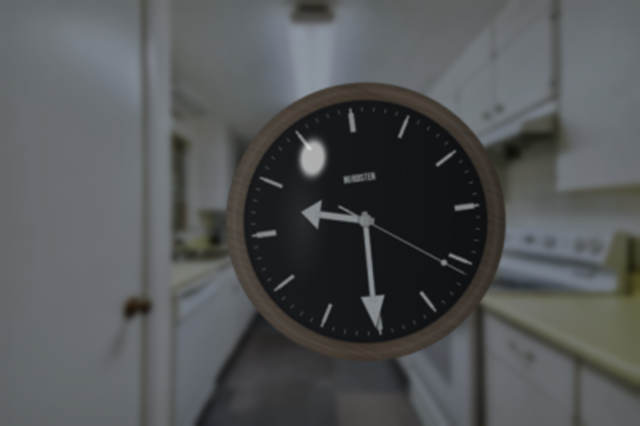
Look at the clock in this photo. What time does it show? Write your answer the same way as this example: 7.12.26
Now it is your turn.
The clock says 9.30.21
